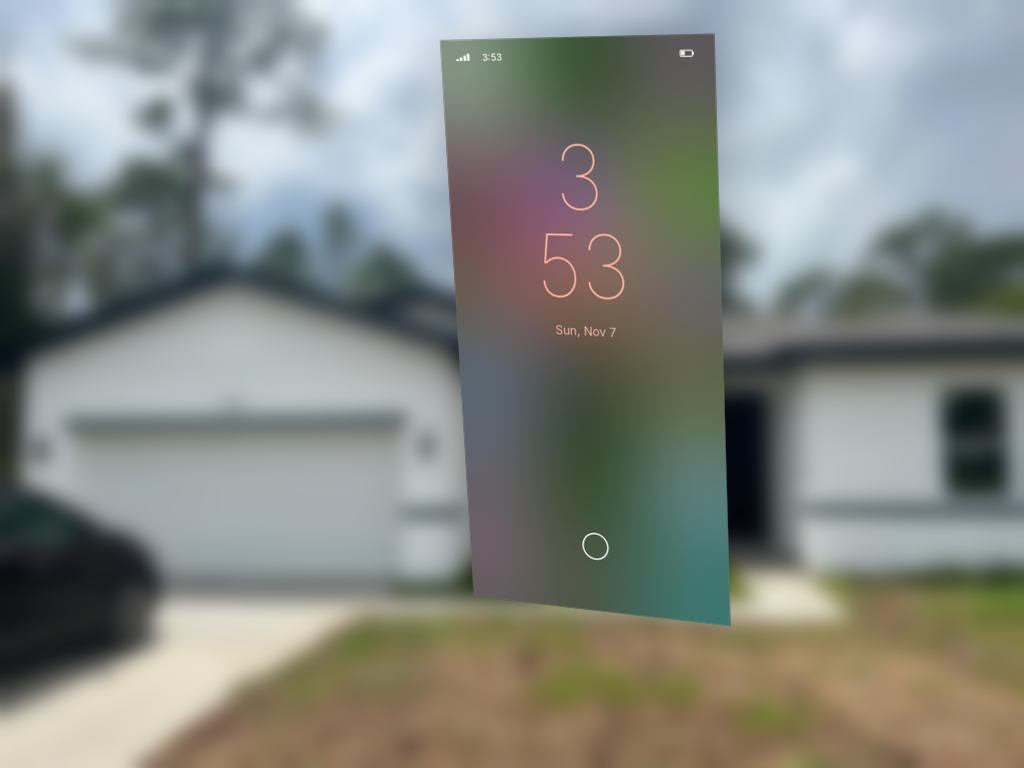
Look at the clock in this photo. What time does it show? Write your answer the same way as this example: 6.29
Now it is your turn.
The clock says 3.53
